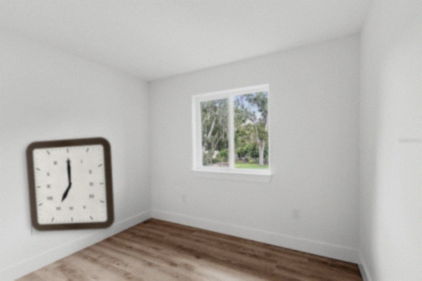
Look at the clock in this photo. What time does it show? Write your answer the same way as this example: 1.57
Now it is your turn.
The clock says 7.00
